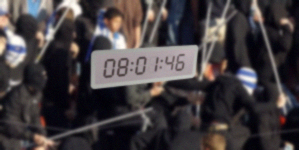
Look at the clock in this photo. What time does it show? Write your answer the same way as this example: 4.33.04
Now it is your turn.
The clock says 8.01.46
